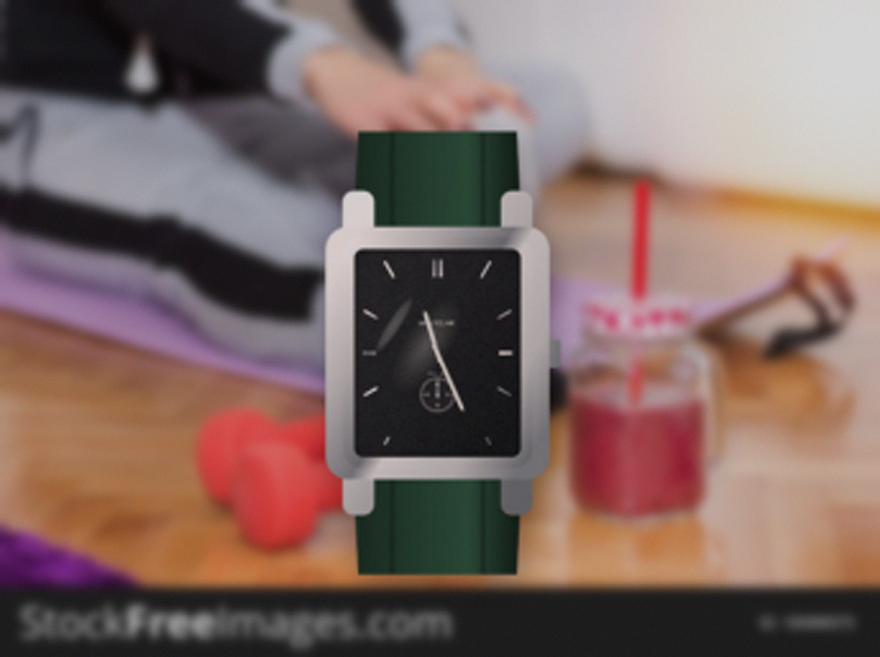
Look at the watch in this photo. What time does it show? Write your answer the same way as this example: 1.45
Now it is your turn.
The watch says 11.26
